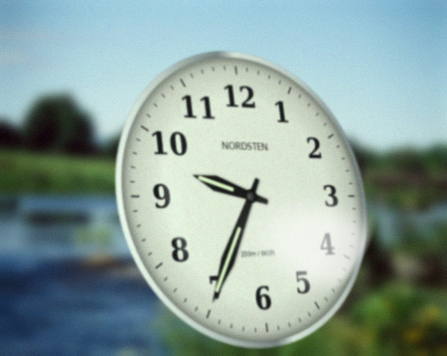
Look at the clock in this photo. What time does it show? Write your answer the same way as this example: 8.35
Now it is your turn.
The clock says 9.35
